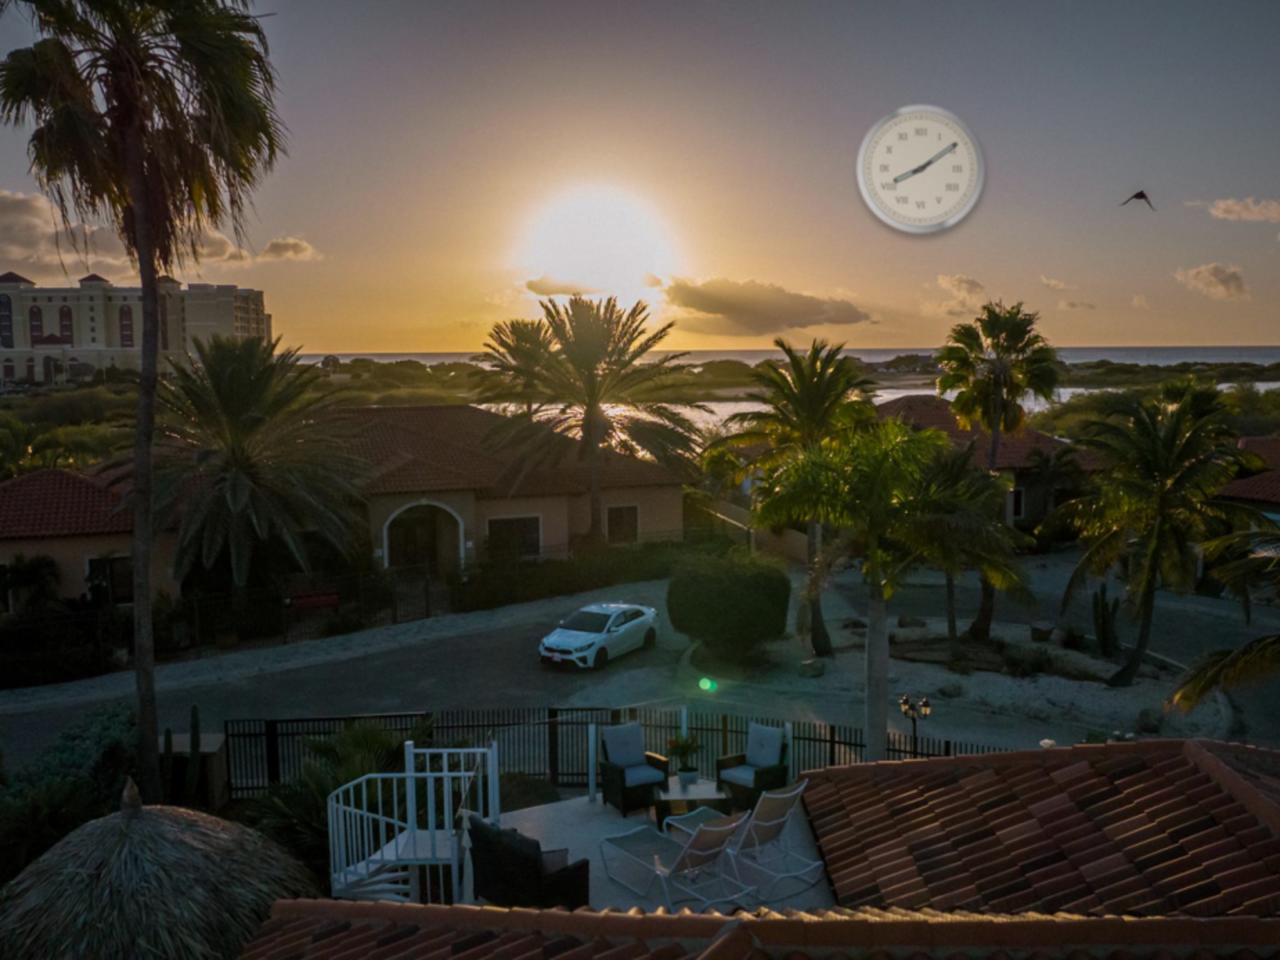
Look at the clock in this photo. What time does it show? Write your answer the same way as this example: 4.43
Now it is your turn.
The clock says 8.09
